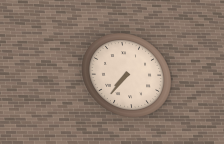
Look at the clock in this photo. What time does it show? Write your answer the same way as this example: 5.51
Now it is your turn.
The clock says 7.37
